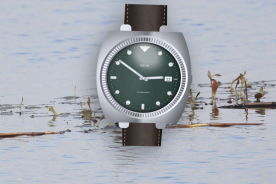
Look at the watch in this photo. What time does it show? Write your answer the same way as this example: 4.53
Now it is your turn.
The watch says 2.51
